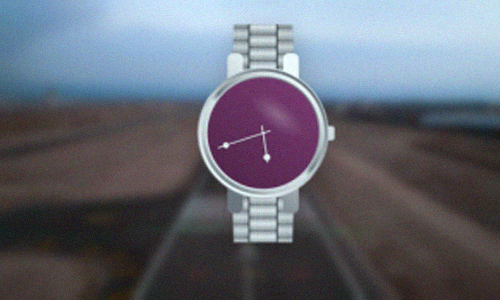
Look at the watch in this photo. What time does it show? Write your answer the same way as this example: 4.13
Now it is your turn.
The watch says 5.42
